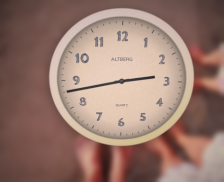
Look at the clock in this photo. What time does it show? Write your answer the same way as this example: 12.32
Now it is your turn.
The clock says 2.43
